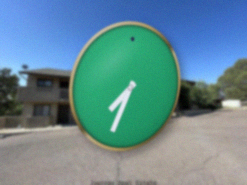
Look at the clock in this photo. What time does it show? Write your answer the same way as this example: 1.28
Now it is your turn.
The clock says 7.34
